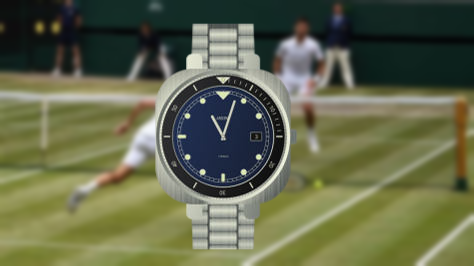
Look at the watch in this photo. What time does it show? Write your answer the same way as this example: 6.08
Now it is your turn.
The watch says 11.03
